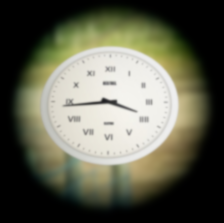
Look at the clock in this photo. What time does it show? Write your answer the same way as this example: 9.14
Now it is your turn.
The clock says 3.44
